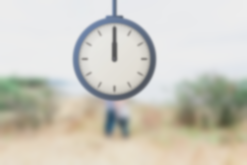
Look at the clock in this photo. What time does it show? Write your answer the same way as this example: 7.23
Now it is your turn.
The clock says 12.00
